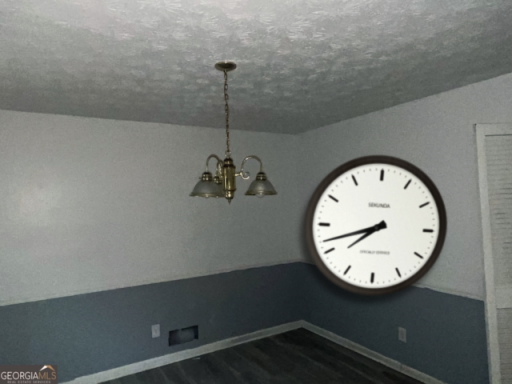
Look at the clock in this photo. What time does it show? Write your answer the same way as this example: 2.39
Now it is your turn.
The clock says 7.42
